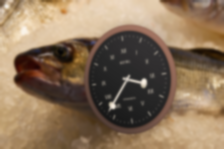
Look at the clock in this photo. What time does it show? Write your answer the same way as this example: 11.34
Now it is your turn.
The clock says 3.37
